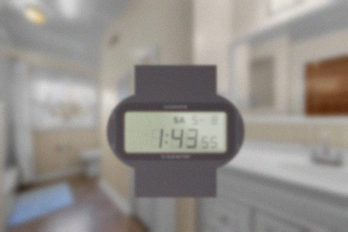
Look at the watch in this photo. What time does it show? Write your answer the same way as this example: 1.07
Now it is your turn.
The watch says 1.43
